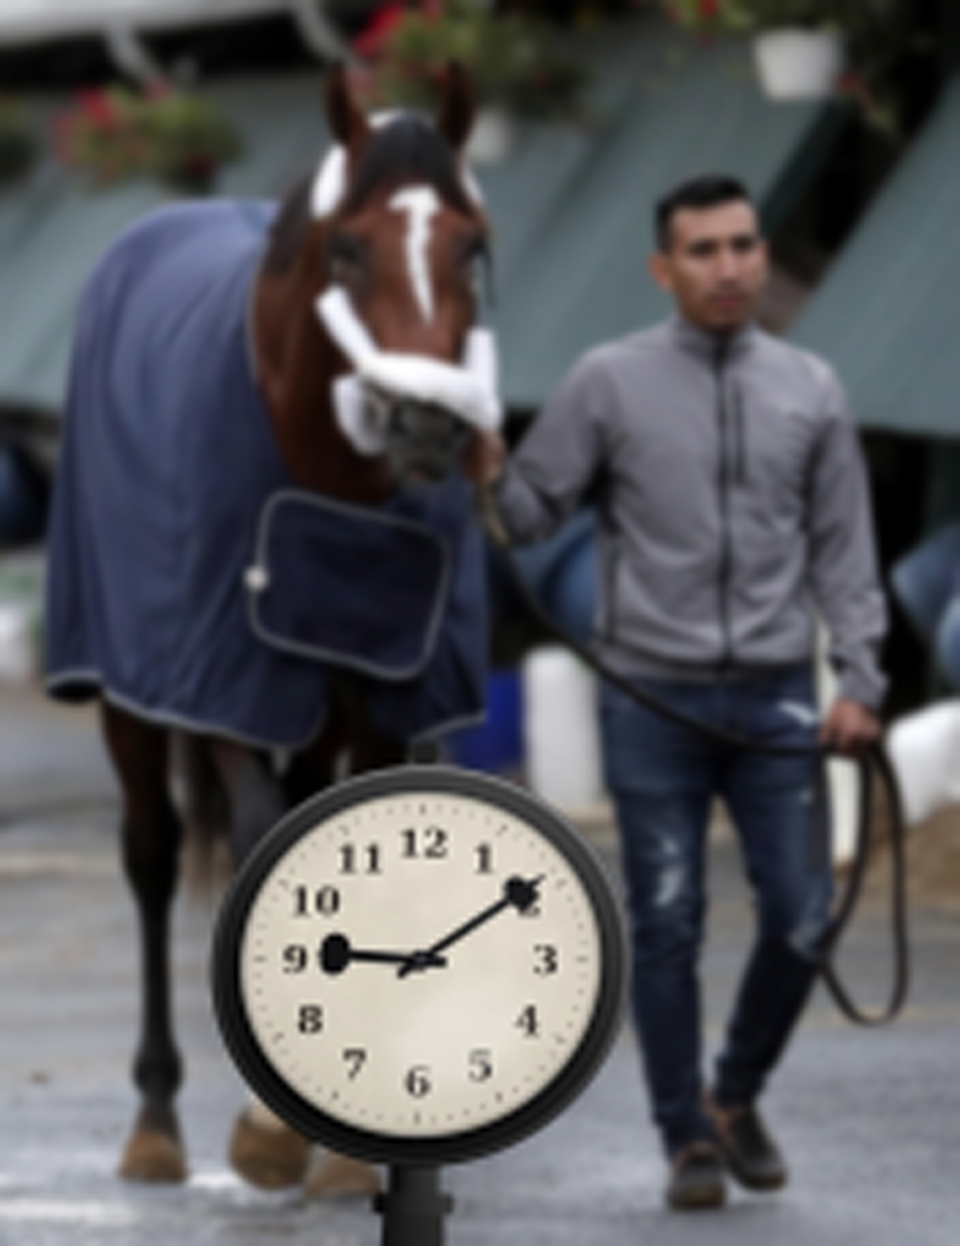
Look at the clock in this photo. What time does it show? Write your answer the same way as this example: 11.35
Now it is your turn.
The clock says 9.09
